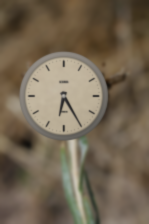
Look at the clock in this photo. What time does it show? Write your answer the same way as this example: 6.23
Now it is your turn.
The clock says 6.25
